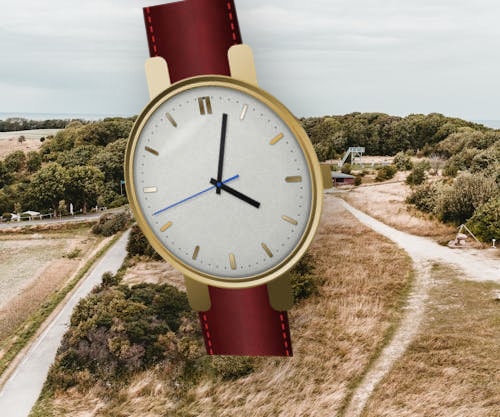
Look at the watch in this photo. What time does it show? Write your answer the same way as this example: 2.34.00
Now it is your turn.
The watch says 4.02.42
